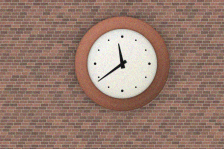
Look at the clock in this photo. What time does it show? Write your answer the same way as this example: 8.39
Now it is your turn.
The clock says 11.39
